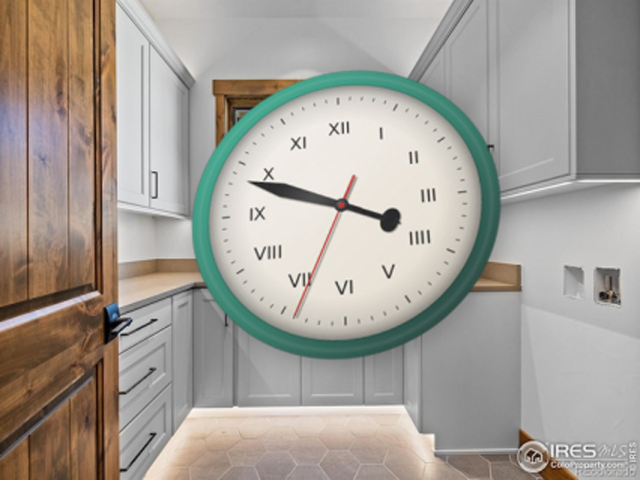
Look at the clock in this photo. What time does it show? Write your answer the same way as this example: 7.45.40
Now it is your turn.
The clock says 3.48.34
